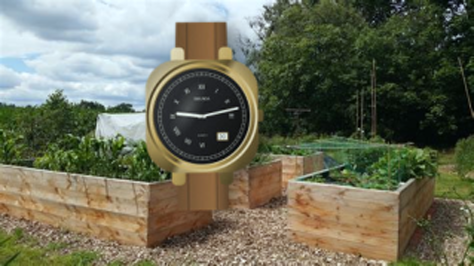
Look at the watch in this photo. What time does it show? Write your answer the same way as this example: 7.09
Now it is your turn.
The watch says 9.13
